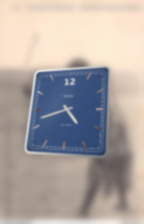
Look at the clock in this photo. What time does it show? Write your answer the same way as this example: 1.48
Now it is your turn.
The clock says 4.42
